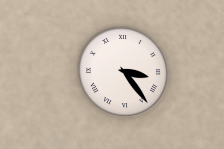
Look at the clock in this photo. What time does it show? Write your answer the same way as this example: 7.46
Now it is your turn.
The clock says 3.24
